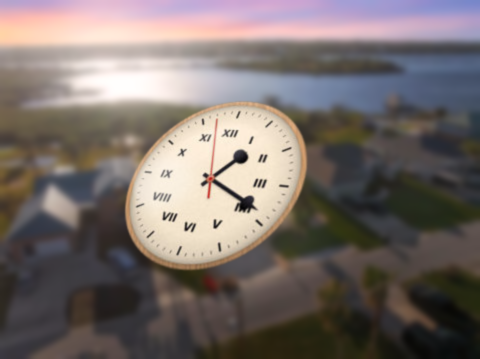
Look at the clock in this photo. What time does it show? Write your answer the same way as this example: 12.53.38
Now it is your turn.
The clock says 1.18.57
